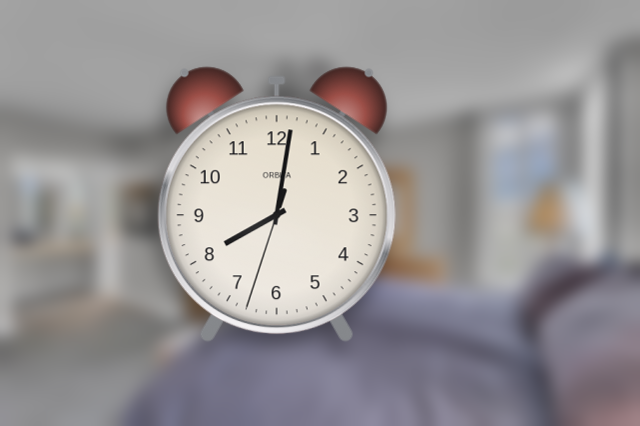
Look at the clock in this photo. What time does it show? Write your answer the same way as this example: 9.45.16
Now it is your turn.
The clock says 8.01.33
